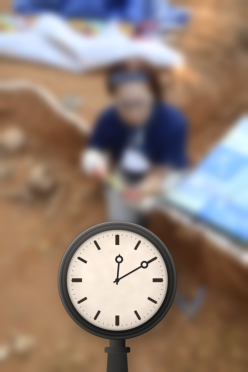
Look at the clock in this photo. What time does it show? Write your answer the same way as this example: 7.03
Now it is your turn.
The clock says 12.10
